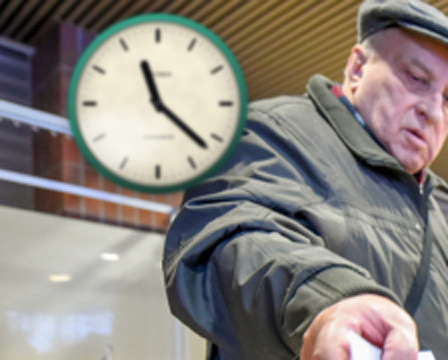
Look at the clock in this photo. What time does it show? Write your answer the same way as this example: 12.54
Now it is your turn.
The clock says 11.22
